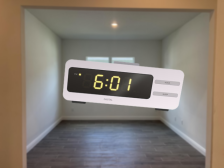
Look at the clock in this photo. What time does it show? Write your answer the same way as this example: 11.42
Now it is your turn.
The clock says 6.01
